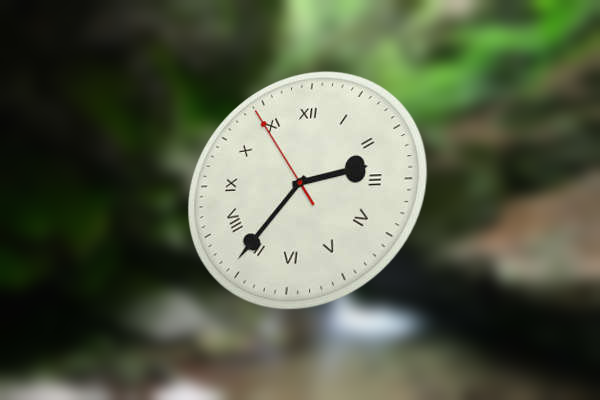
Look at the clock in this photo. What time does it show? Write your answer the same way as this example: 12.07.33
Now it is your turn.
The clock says 2.35.54
